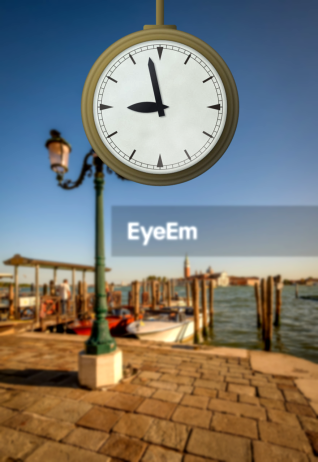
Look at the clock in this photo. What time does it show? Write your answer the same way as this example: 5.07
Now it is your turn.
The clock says 8.58
